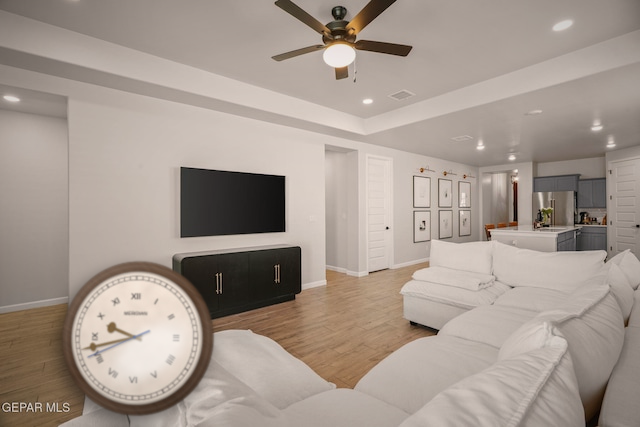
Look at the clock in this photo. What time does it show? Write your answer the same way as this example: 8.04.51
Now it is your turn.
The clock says 9.42.41
